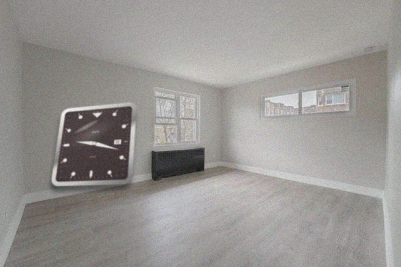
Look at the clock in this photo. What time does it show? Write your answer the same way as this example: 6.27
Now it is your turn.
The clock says 9.18
